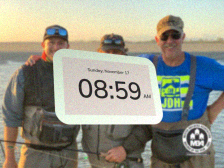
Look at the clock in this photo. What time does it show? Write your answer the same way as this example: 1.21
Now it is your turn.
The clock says 8.59
